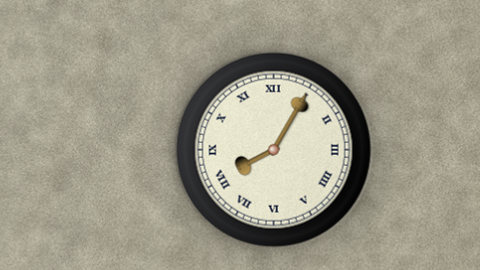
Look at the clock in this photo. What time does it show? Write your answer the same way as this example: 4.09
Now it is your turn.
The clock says 8.05
